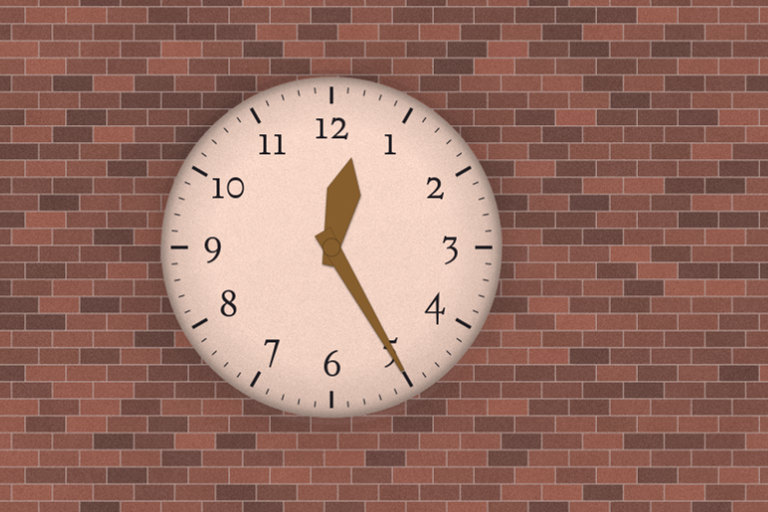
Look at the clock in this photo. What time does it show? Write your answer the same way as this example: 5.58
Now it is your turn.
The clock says 12.25
